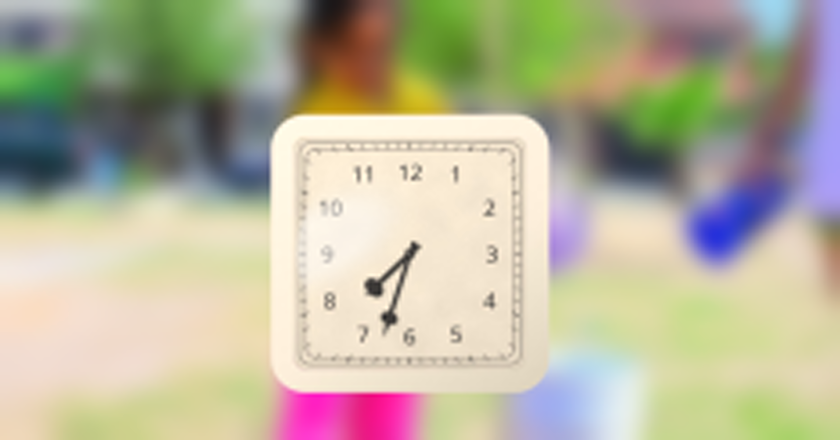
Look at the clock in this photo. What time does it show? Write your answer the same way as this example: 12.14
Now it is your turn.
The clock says 7.33
